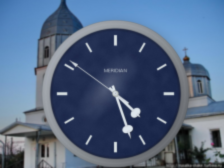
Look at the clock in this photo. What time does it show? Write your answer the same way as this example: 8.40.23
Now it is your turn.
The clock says 4.26.51
